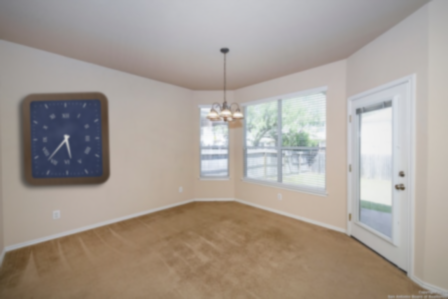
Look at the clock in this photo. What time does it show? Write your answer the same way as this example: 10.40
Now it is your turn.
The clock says 5.37
